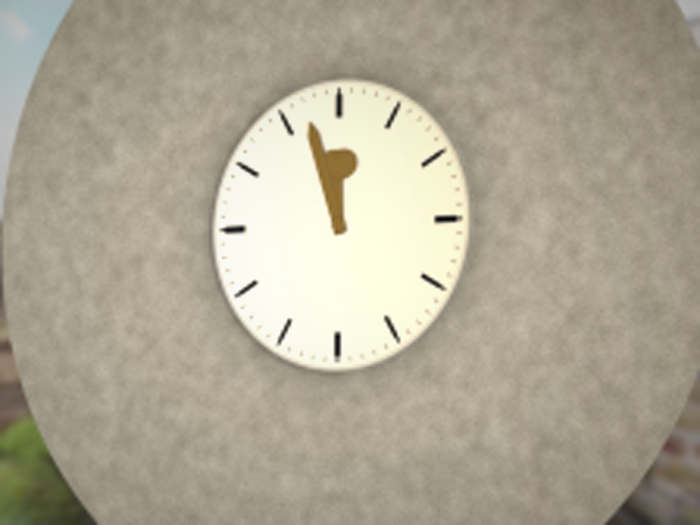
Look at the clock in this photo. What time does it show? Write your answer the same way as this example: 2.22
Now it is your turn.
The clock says 11.57
